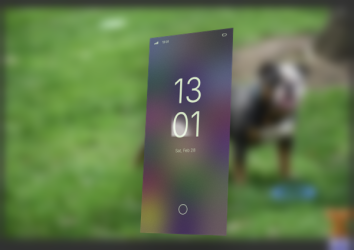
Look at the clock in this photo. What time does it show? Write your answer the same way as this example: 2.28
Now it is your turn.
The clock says 13.01
